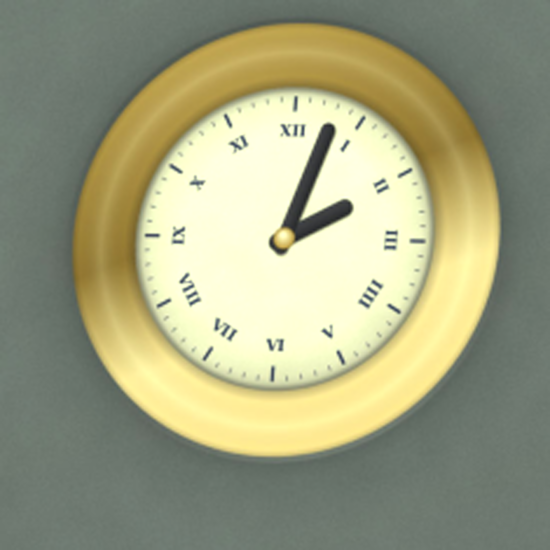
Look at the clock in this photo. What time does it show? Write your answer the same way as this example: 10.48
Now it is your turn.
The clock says 2.03
